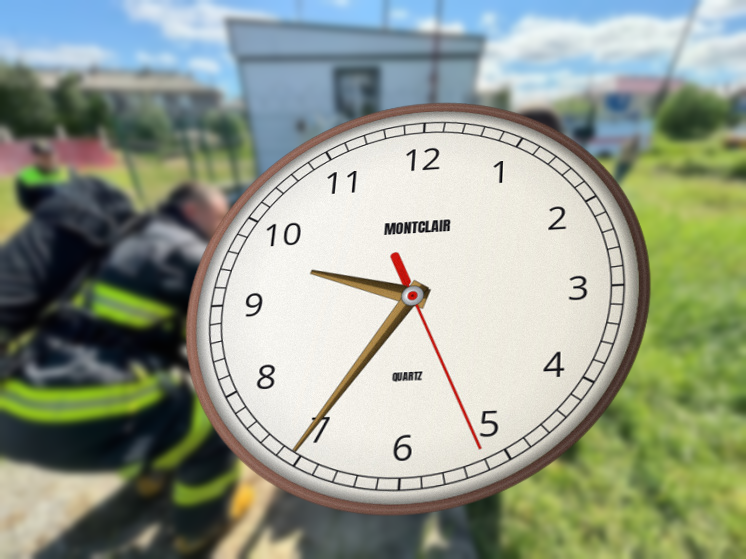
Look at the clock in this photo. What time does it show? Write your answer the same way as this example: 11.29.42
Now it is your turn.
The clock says 9.35.26
